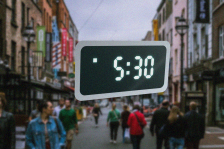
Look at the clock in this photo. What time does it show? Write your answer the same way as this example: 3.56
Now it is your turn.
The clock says 5.30
